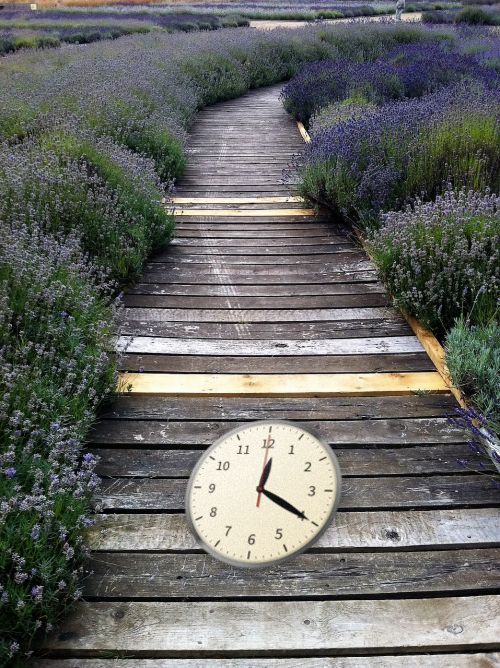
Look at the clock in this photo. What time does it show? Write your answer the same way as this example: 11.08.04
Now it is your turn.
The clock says 12.20.00
